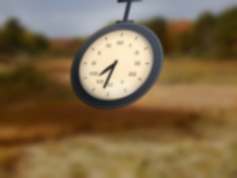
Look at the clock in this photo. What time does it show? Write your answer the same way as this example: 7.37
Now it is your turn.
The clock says 7.32
